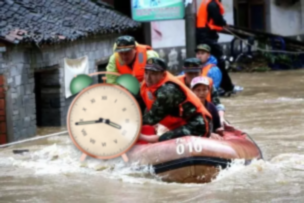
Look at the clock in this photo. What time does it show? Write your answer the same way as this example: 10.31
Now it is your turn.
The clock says 3.44
